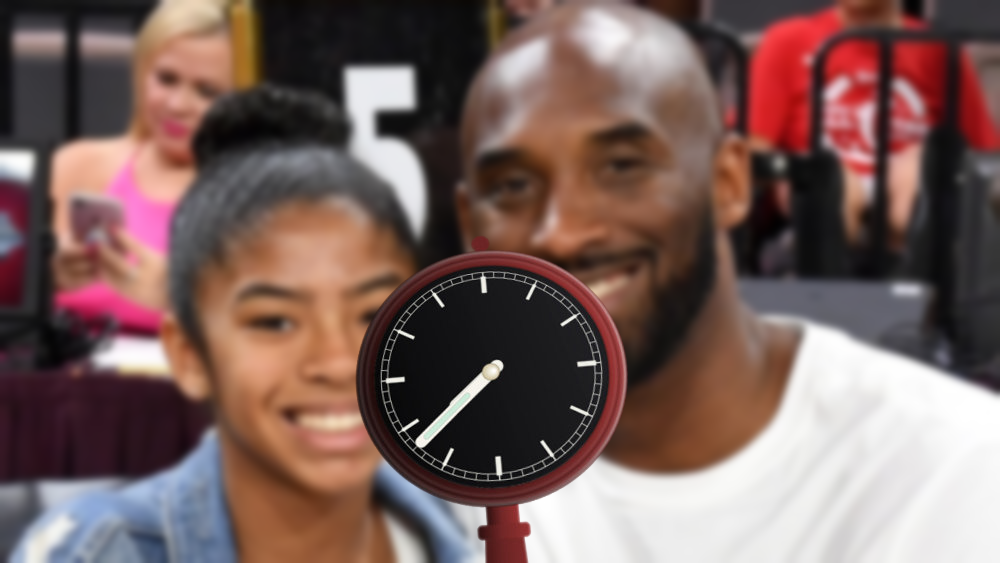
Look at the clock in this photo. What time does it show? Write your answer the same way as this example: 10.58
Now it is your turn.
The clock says 7.38
